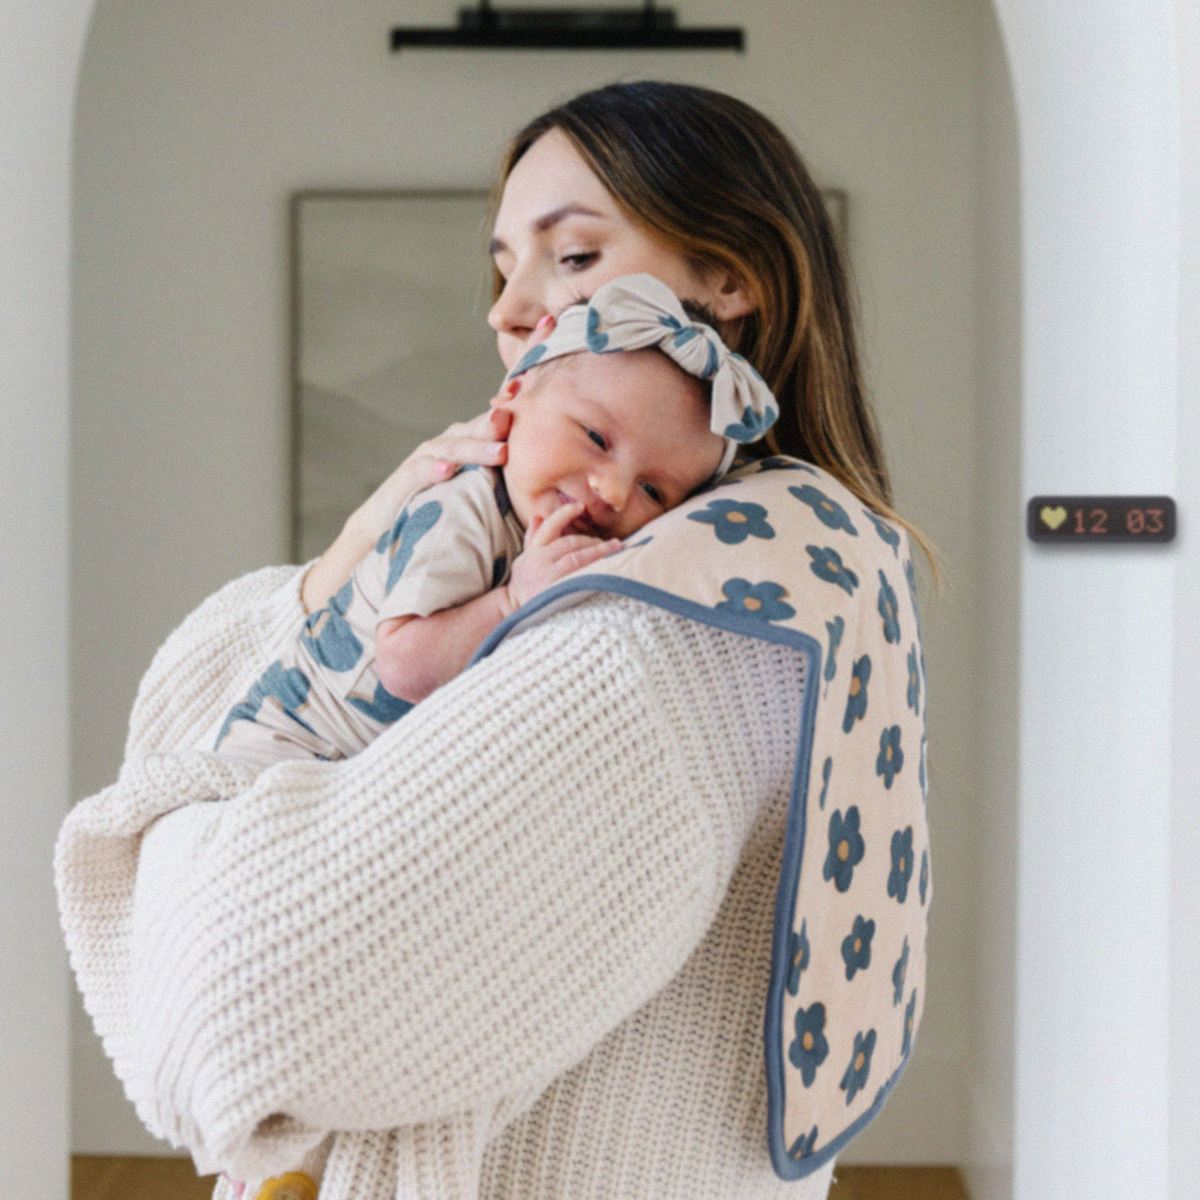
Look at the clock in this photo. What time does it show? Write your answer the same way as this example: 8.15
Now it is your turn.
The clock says 12.03
